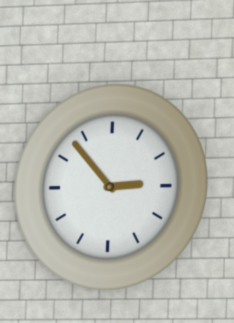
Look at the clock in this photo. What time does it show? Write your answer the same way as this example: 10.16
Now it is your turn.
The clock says 2.53
